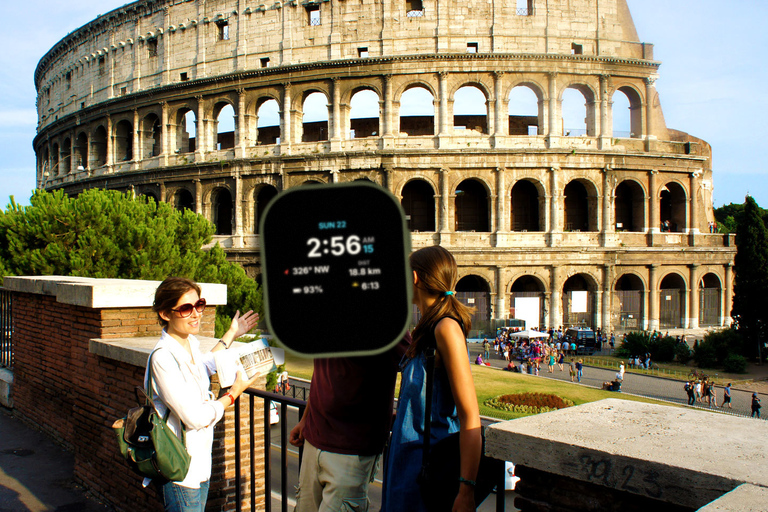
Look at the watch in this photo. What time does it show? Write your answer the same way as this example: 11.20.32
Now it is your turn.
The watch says 2.56.15
